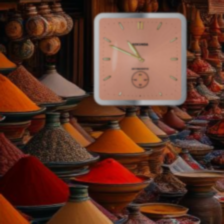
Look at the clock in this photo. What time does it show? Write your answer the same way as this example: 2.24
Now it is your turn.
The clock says 10.49
